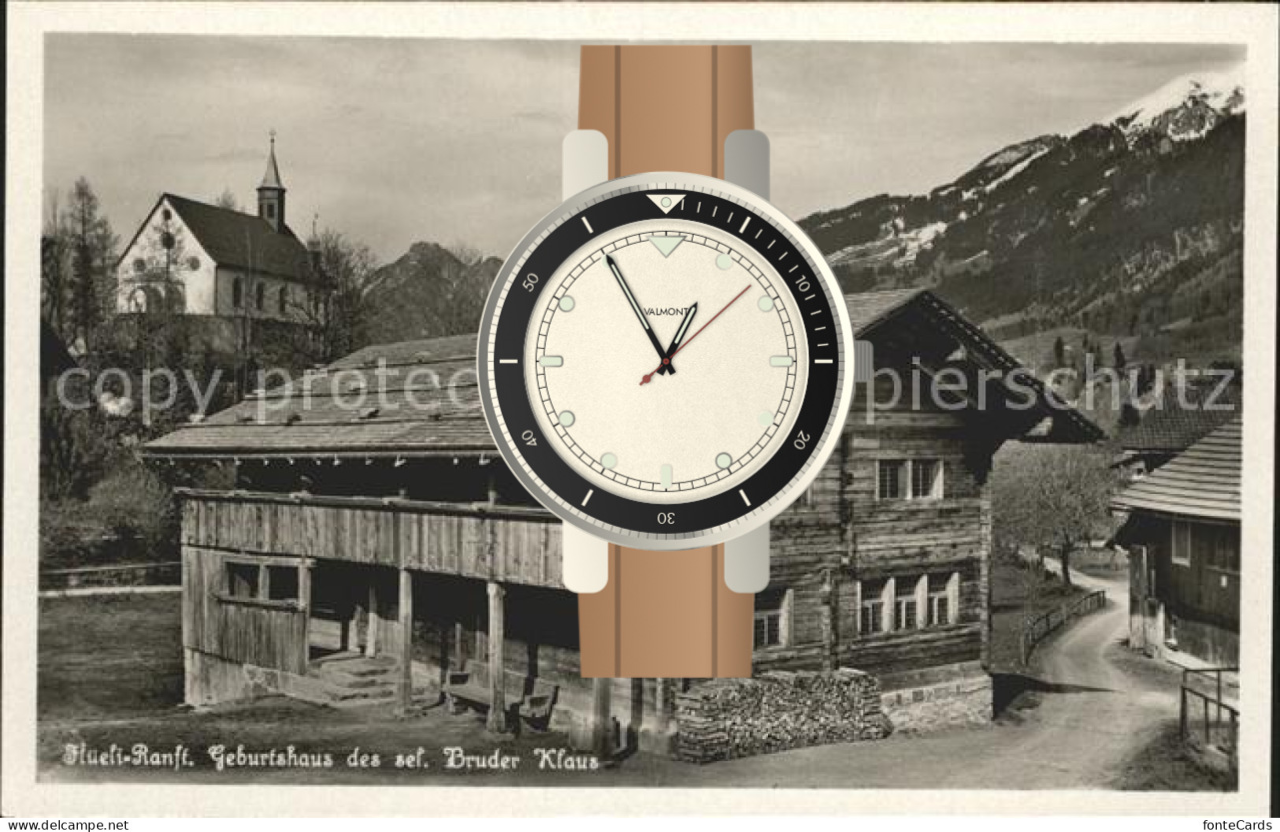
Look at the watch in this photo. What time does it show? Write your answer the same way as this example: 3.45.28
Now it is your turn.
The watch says 12.55.08
